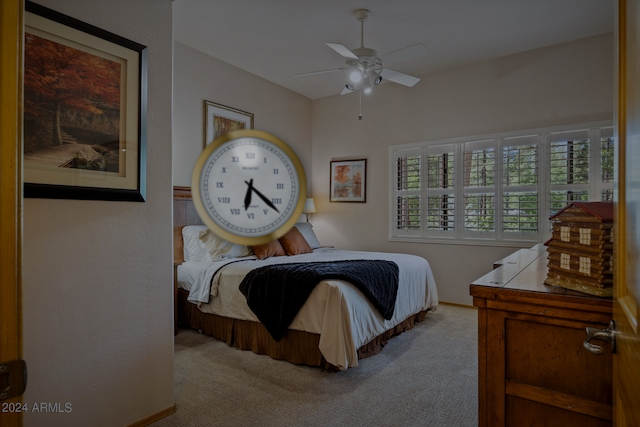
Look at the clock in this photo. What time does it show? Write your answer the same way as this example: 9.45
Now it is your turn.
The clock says 6.22
